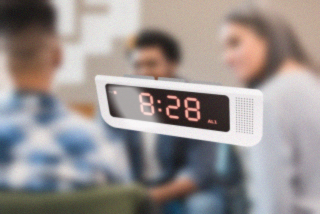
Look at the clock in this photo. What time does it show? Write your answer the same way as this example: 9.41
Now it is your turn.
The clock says 8.28
